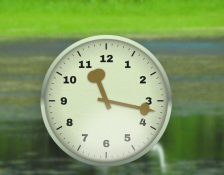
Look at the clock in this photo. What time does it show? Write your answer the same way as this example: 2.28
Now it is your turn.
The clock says 11.17
